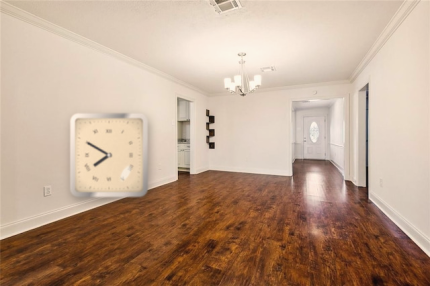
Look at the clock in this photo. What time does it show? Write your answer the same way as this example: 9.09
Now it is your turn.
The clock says 7.50
